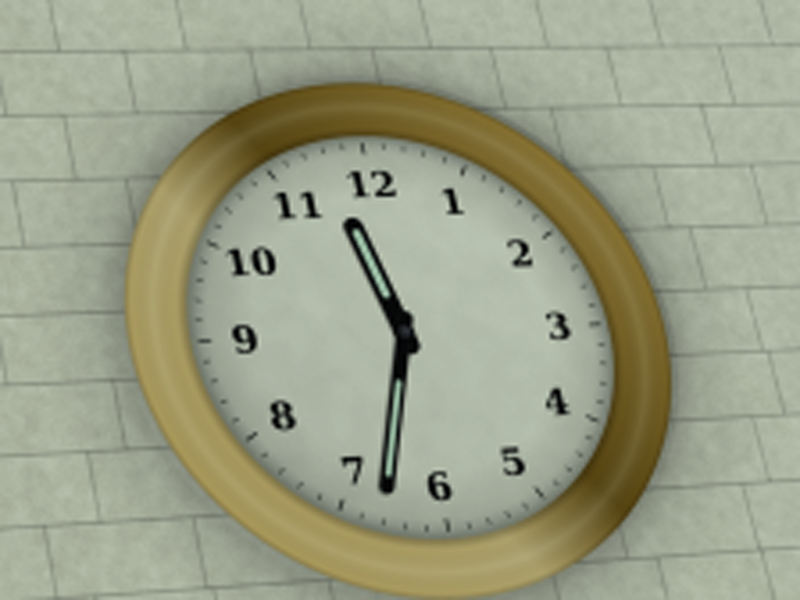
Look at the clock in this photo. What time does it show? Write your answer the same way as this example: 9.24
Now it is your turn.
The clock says 11.33
